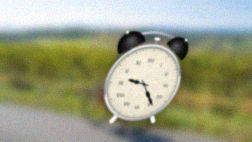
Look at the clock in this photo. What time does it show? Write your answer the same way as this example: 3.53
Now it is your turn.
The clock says 9.24
